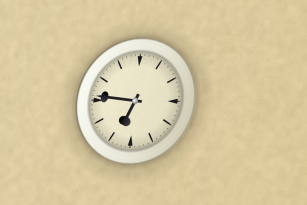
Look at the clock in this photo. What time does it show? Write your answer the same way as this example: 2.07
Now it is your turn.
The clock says 6.46
